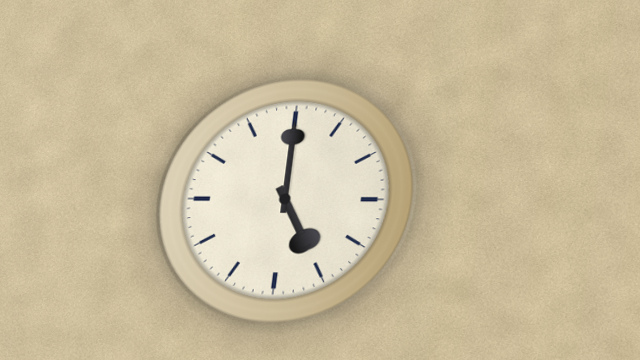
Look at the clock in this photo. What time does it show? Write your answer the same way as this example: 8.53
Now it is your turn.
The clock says 5.00
